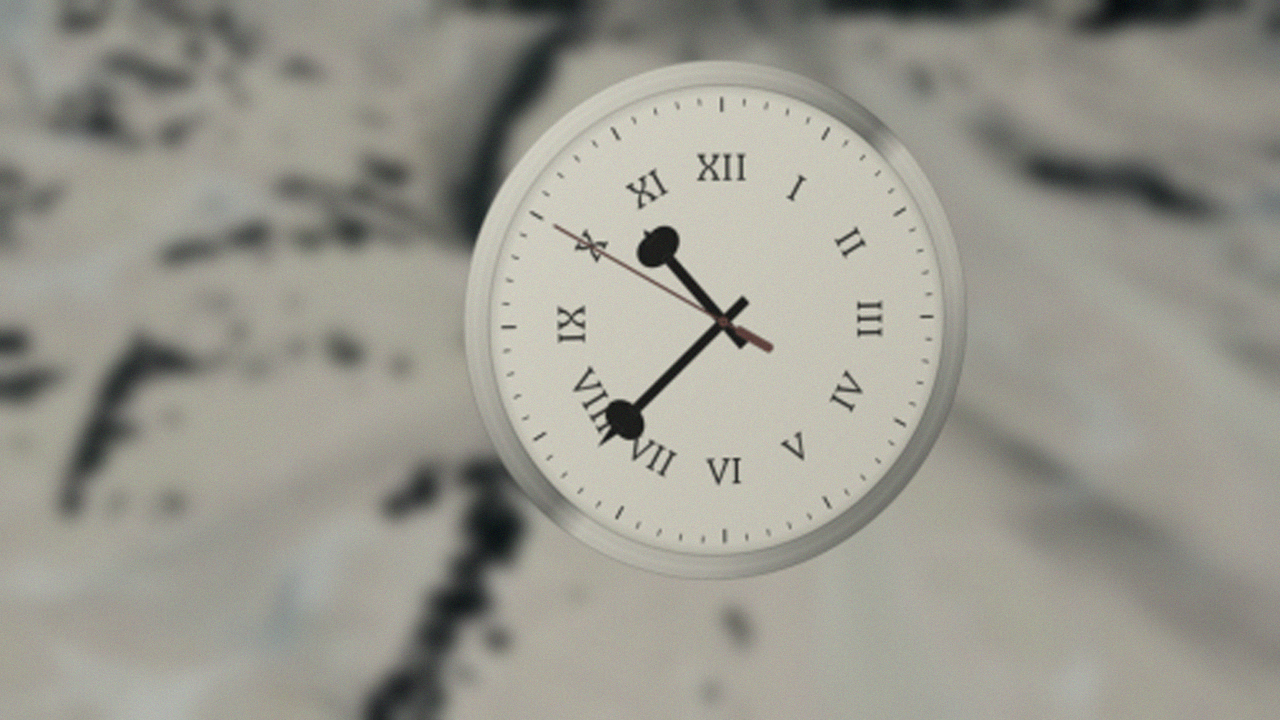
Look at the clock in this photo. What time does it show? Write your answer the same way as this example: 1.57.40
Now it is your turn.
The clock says 10.37.50
